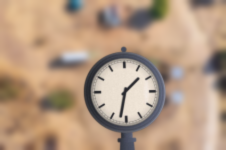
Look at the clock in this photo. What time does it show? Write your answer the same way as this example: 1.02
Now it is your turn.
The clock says 1.32
